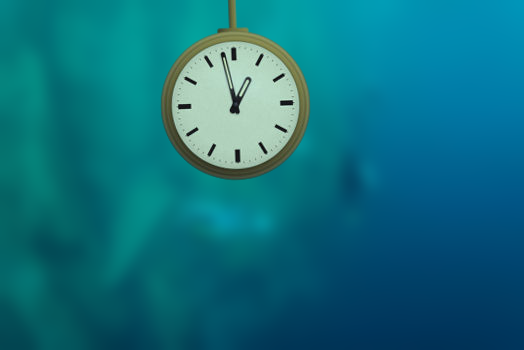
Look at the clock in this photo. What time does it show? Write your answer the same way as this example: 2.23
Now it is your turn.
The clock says 12.58
